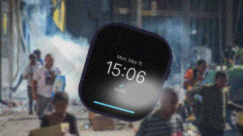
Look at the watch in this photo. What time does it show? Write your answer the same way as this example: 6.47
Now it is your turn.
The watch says 15.06
